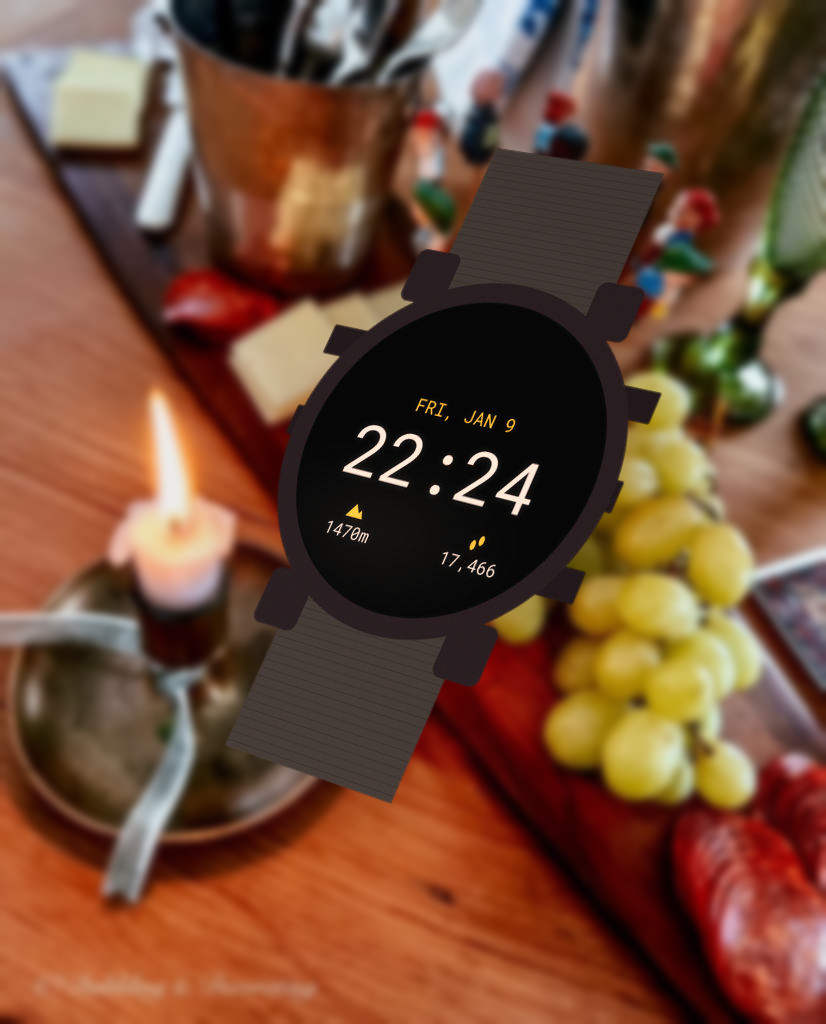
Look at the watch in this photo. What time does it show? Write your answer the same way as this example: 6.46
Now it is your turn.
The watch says 22.24
